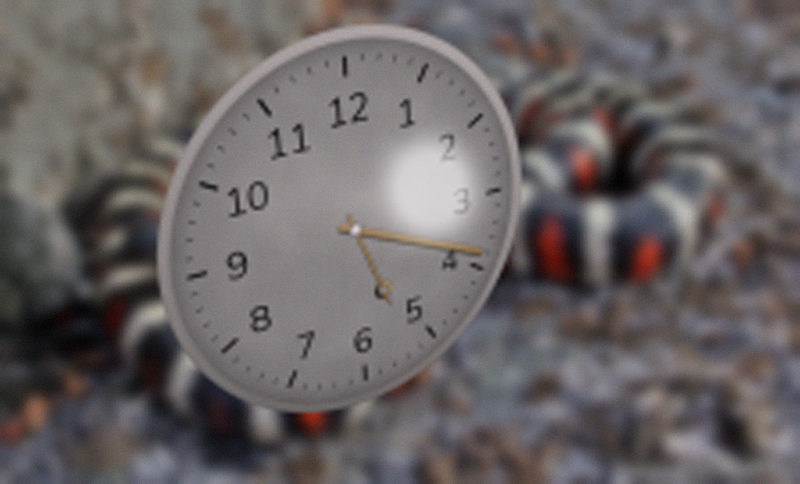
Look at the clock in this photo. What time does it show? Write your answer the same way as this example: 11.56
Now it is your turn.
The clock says 5.19
